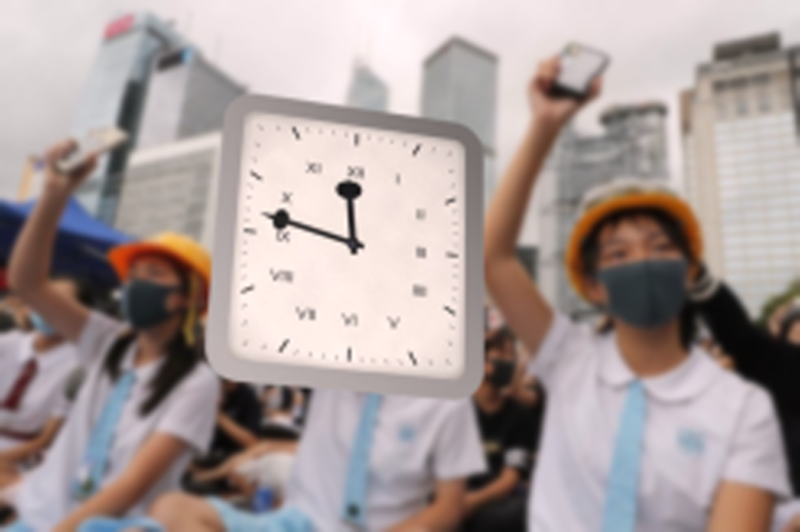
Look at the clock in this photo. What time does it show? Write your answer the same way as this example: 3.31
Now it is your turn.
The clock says 11.47
